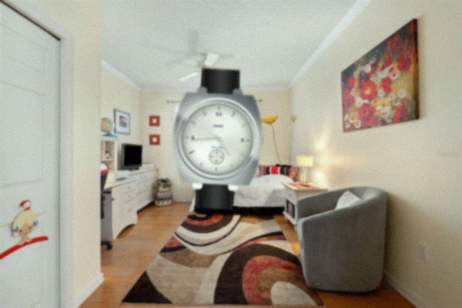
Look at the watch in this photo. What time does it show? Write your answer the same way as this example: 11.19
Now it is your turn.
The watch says 4.44
